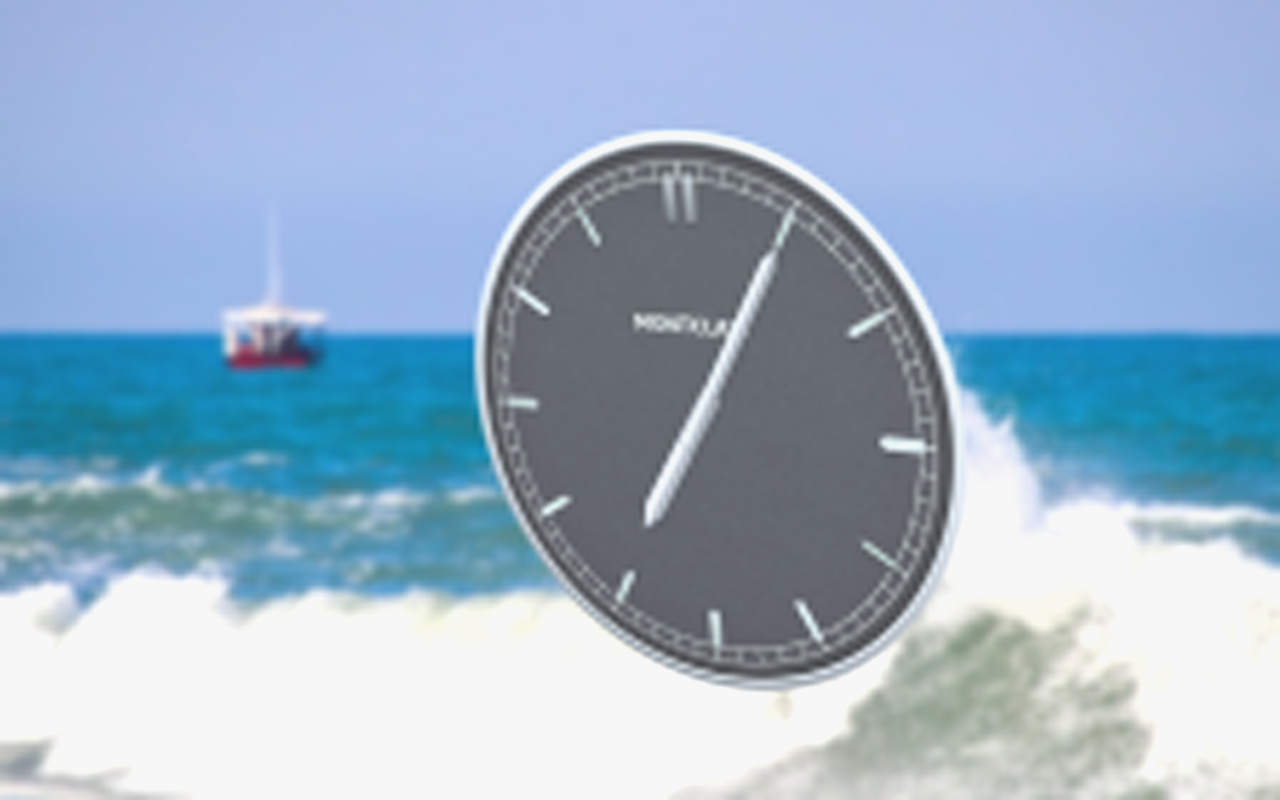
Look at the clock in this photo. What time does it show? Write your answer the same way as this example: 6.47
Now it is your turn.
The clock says 7.05
